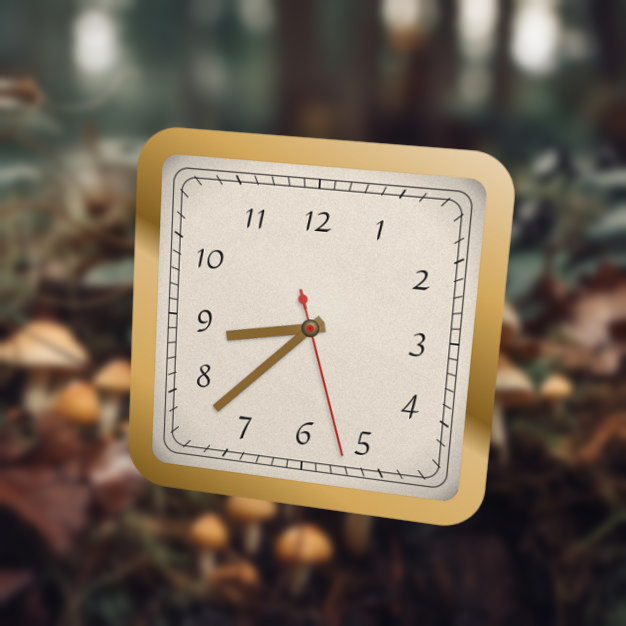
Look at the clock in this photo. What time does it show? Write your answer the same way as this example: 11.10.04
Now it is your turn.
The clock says 8.37.27
